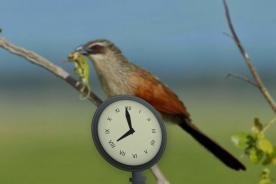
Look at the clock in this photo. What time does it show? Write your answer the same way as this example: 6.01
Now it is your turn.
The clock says 7.59
